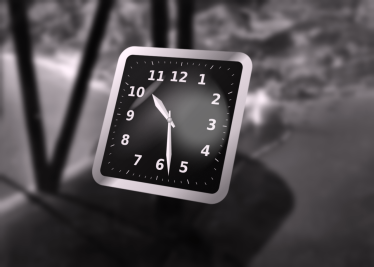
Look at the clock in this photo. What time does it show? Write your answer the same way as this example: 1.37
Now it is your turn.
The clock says 10.28
